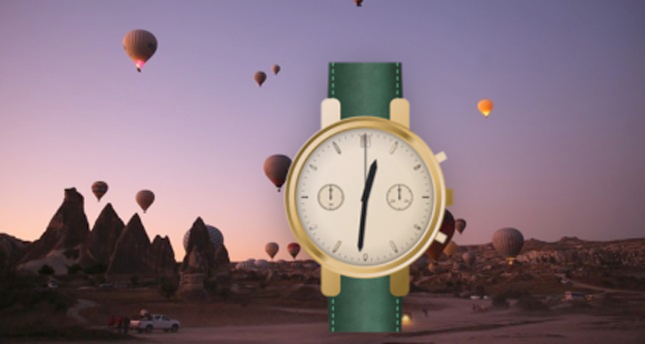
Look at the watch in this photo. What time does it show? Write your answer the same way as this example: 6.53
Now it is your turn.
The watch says 12.31
